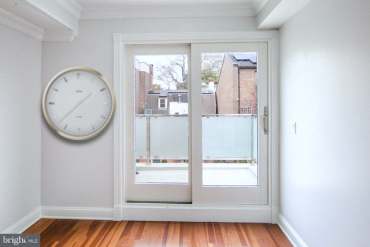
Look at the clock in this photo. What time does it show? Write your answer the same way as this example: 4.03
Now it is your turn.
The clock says 1.38
